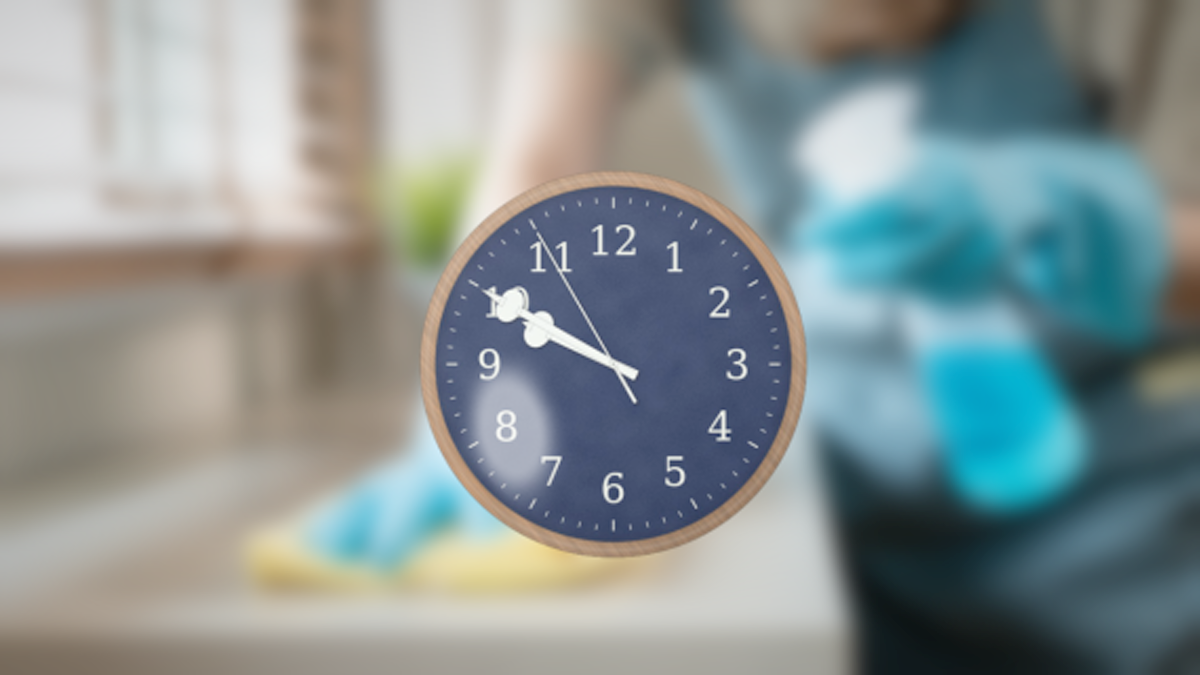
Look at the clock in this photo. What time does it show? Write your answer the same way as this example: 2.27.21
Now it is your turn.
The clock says 9.49.55
